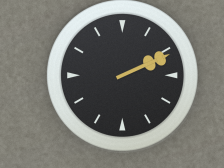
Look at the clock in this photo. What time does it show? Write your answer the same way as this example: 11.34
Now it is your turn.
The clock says 2.11
